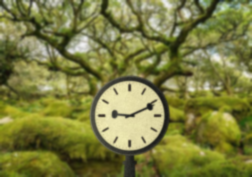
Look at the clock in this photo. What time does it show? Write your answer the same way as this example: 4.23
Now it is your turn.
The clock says 9.11
